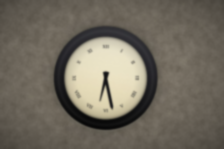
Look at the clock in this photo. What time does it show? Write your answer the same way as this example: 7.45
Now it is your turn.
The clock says 6.28
